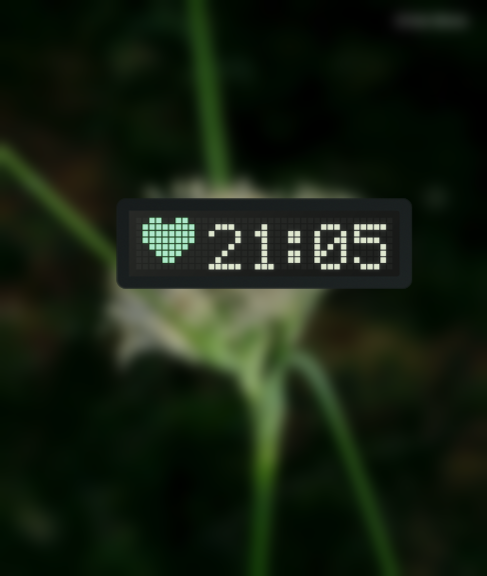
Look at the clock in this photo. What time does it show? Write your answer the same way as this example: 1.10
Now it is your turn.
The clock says 21.05
